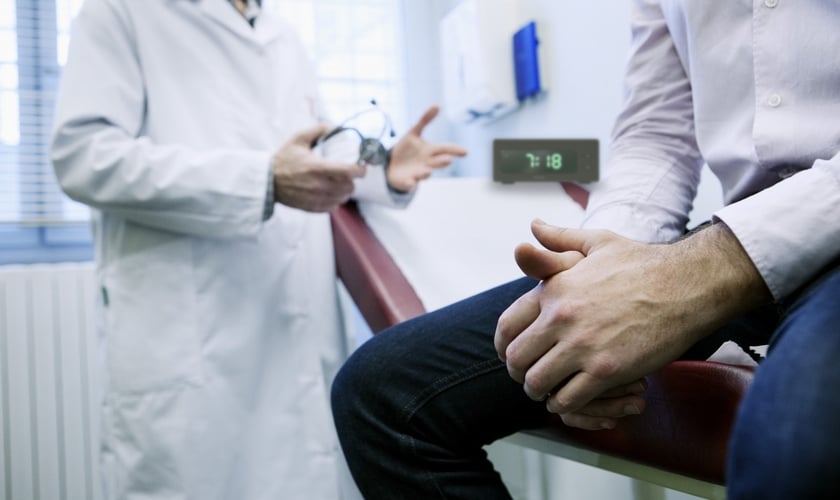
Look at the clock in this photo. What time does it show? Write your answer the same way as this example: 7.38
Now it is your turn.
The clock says 7.18
